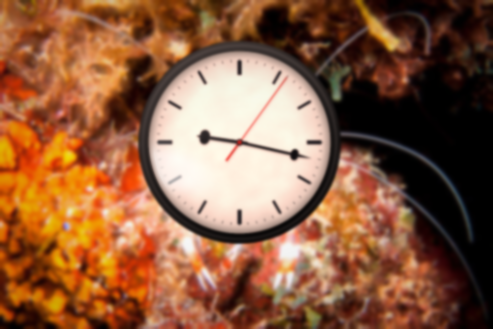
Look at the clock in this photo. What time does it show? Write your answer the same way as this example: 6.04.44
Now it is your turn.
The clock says 9.17.06
